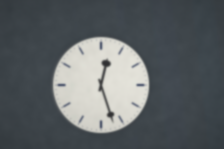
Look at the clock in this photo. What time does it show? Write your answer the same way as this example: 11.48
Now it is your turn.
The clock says 12.27
